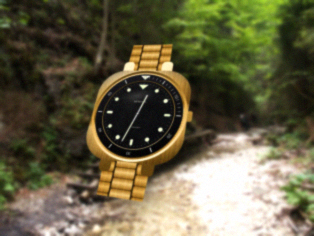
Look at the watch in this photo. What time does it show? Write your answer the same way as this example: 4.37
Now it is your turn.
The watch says 12.33
